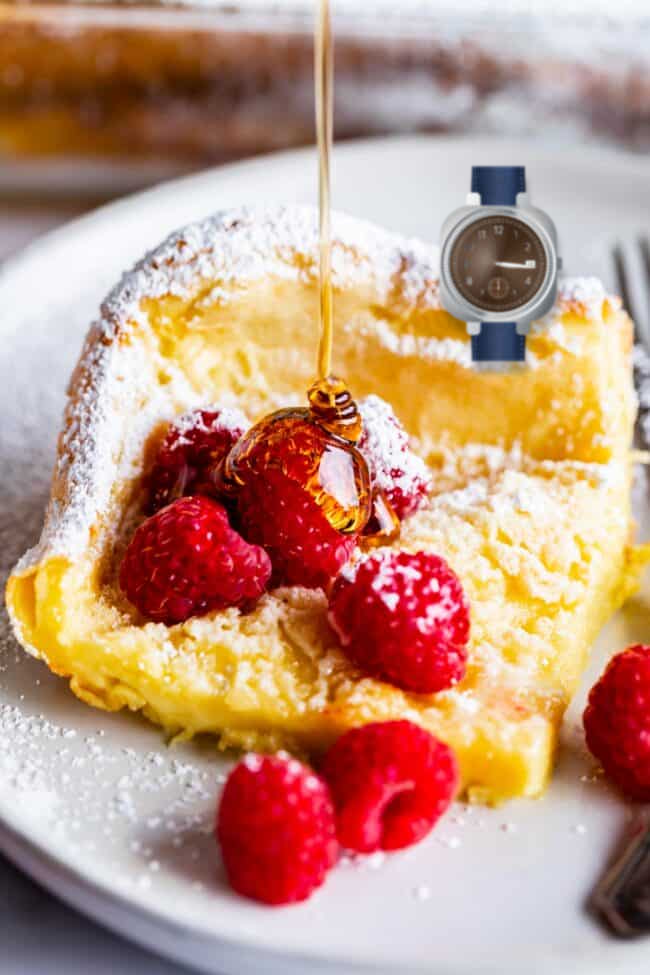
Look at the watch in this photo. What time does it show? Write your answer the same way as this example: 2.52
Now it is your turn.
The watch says 3.16
